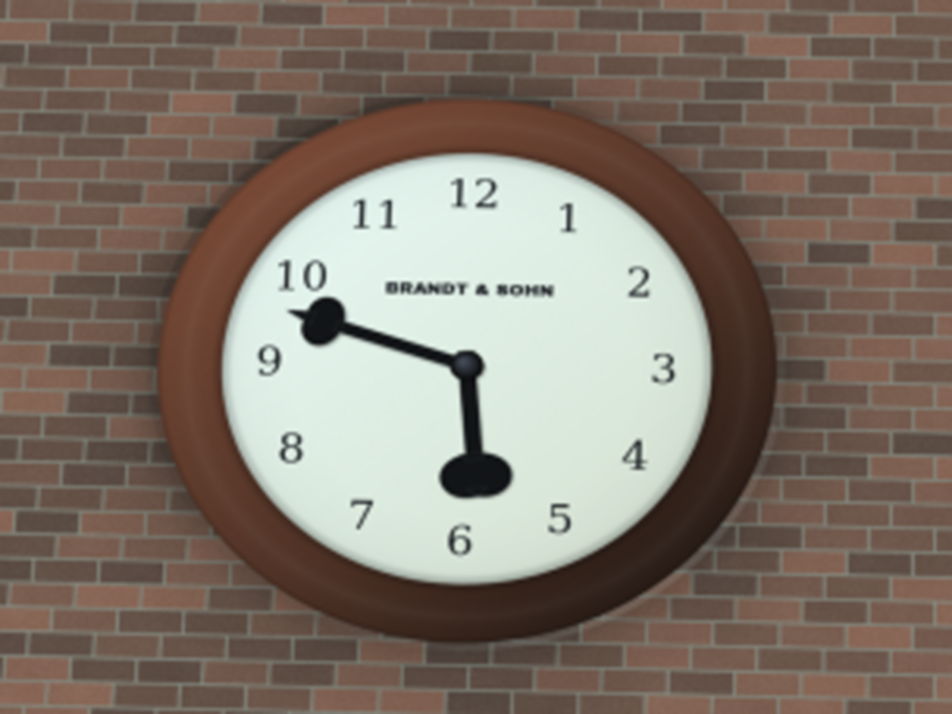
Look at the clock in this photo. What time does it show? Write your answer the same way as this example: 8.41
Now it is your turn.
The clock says 5.48
